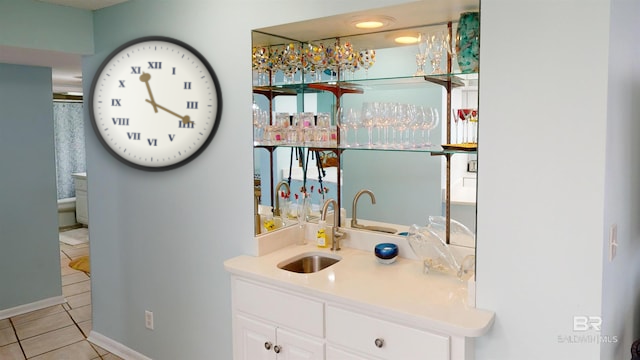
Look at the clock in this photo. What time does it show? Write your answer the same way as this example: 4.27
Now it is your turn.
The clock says 11.19
